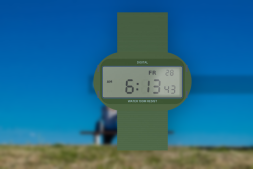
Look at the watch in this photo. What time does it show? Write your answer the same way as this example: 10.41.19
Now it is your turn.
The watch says 6.13.43
